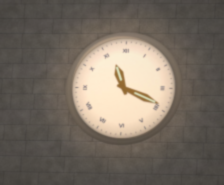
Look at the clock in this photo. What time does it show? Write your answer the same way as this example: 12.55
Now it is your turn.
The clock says 11.19
